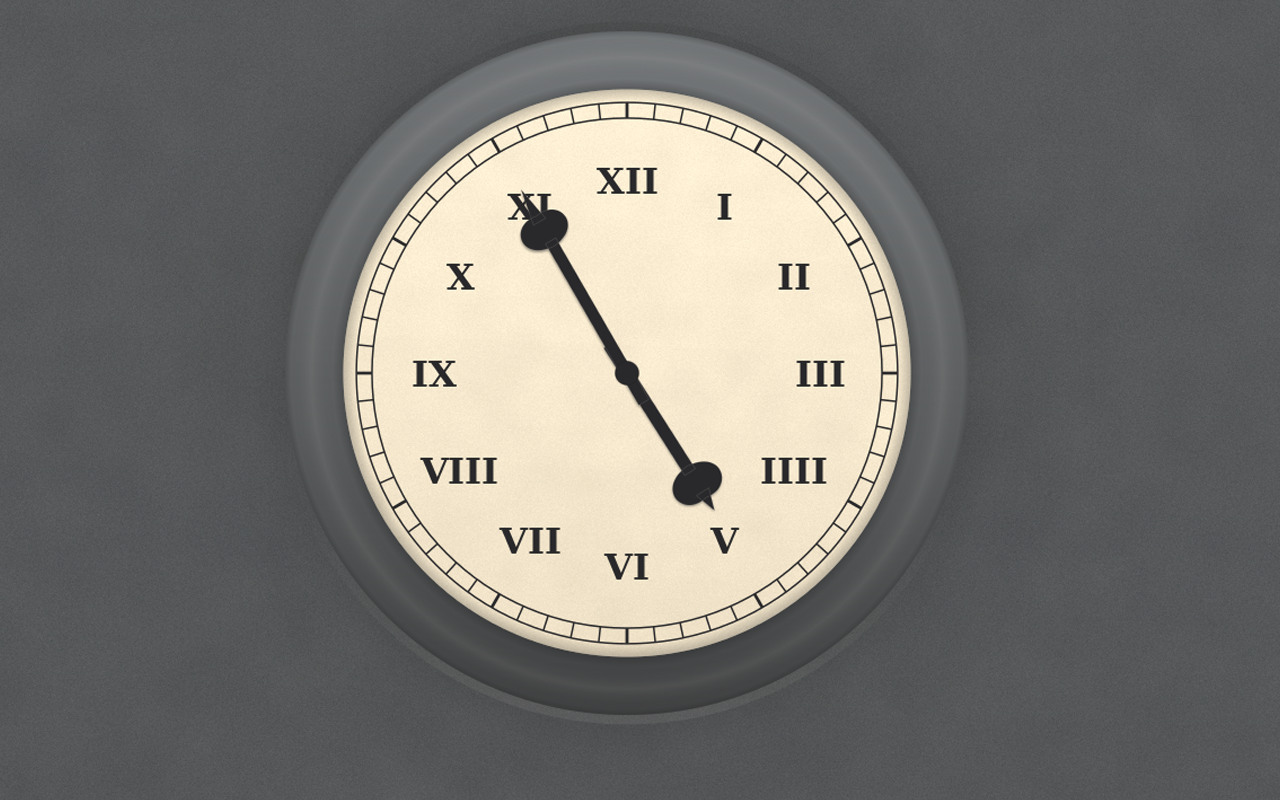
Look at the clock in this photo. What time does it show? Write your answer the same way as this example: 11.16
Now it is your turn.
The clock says 4.55
